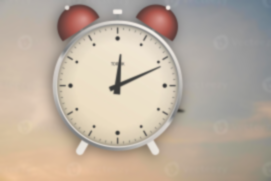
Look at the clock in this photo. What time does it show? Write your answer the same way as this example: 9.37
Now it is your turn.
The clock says 12.11
